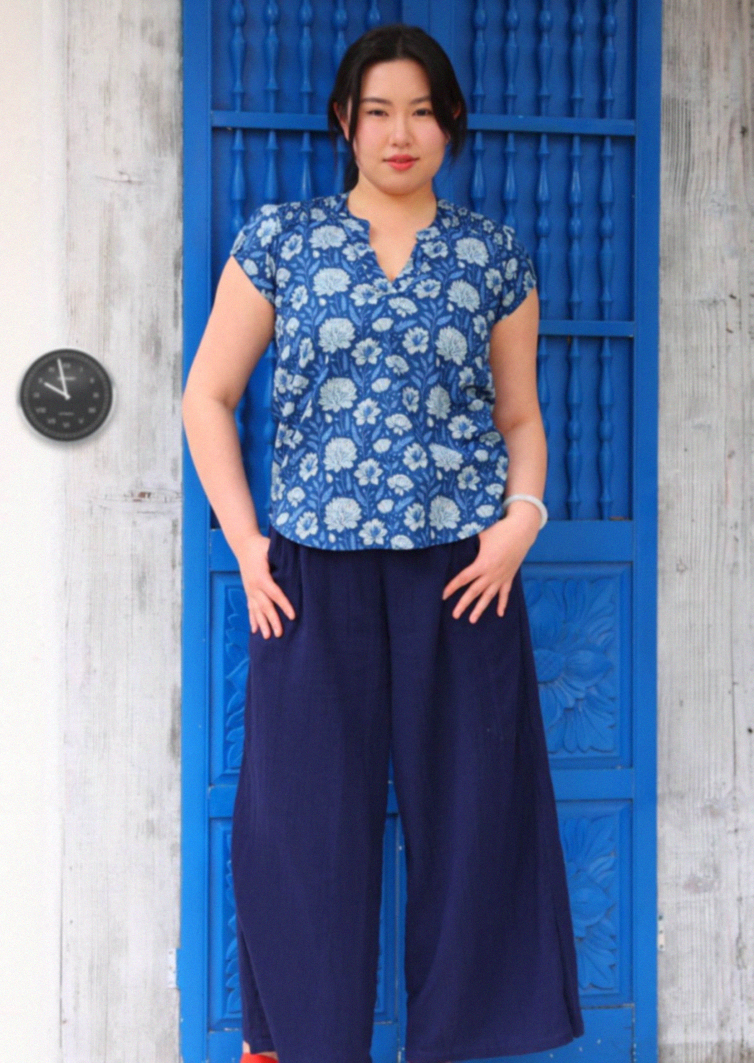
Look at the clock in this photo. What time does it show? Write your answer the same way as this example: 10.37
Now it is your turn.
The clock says 9.58
